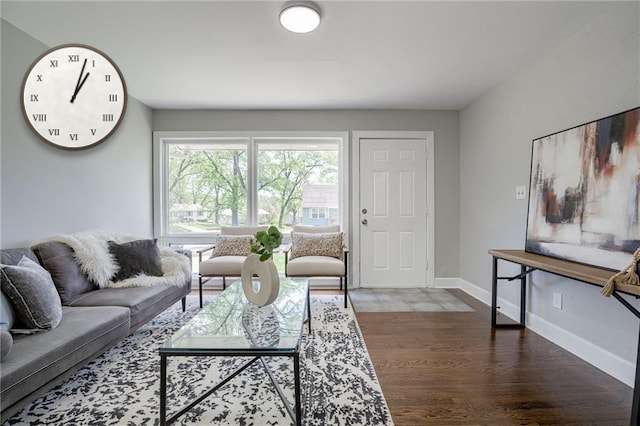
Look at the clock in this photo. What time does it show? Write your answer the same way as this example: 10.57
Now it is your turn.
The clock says 1.03
